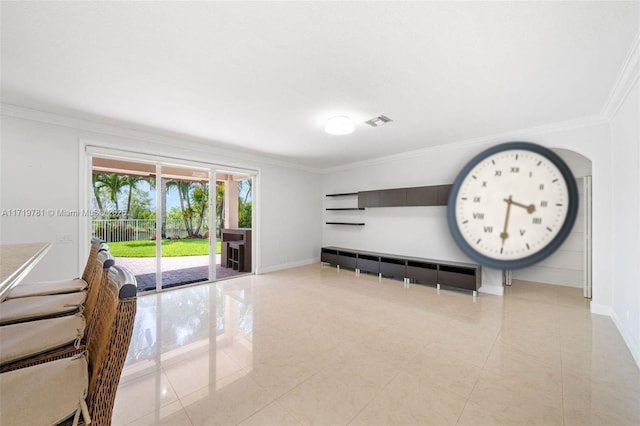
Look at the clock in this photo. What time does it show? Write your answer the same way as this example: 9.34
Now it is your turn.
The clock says 3.30
